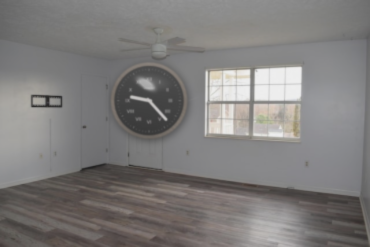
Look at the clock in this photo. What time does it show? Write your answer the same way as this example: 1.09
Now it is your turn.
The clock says 9.23
